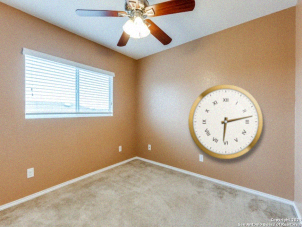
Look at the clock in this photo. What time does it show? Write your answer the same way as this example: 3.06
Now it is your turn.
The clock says 6.13
